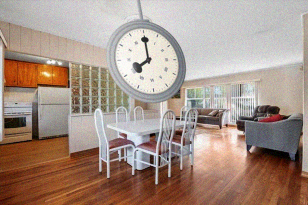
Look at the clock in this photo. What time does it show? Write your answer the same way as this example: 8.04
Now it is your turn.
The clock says 8.00
